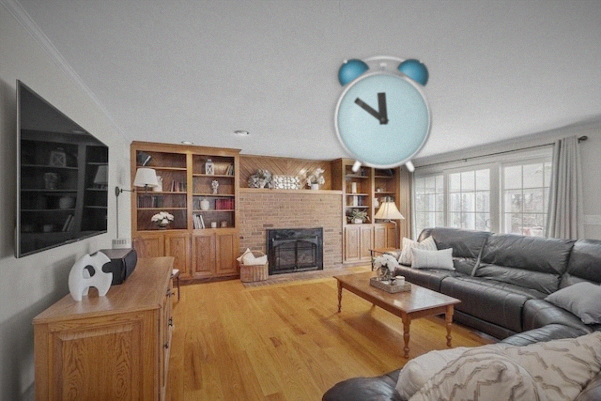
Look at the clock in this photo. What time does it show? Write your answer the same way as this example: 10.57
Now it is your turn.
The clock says 11.51
